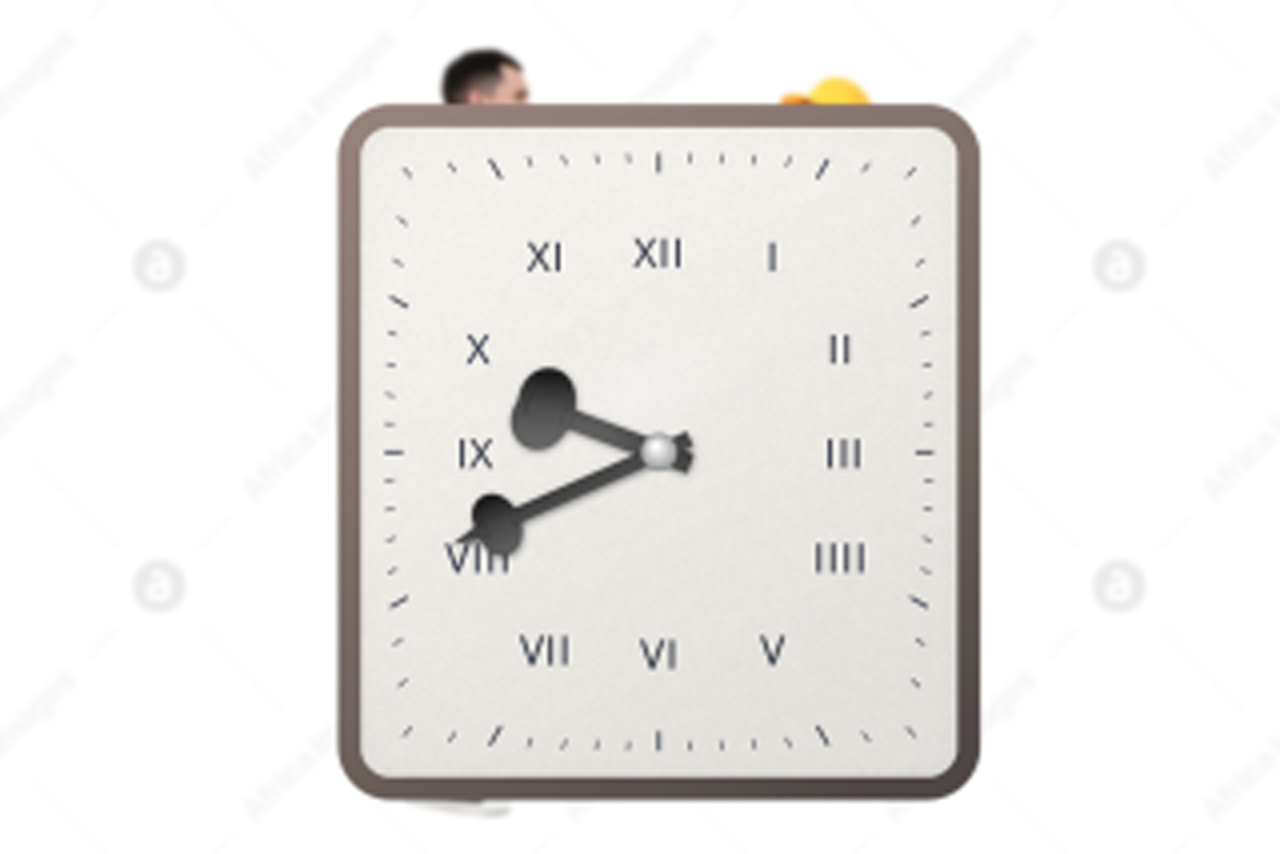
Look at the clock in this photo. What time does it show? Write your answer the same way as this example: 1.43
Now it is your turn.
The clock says 9.41
